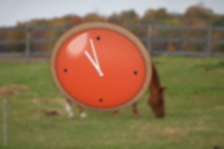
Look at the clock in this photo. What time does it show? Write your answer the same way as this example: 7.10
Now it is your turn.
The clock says 10.58
